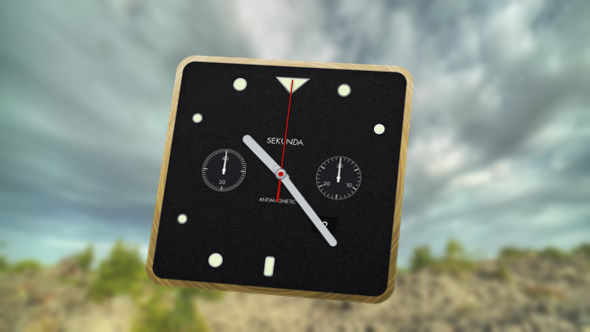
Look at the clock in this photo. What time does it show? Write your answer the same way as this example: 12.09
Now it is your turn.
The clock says 10.23
